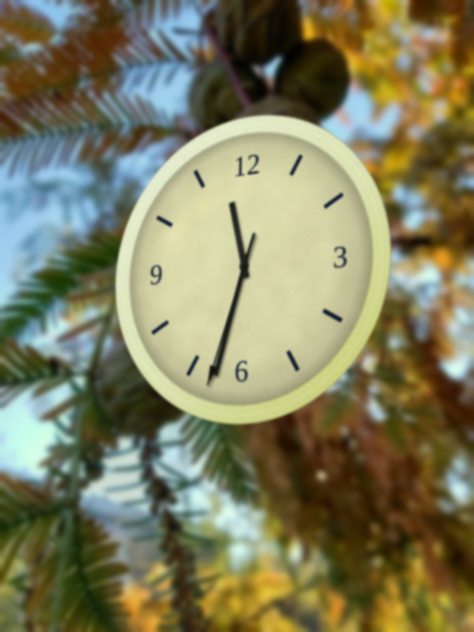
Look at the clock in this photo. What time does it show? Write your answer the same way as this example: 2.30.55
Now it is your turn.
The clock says 11.32.33
